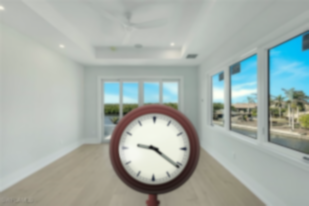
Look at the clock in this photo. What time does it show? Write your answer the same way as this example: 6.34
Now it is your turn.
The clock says 9.21
